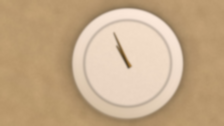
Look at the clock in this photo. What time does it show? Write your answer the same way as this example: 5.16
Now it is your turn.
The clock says 10.56
